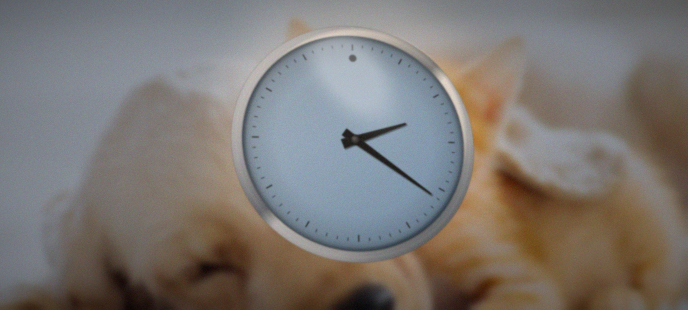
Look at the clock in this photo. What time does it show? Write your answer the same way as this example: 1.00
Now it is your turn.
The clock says 2.21
